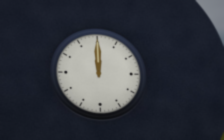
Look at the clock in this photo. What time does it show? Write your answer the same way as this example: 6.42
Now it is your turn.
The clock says 12.00
